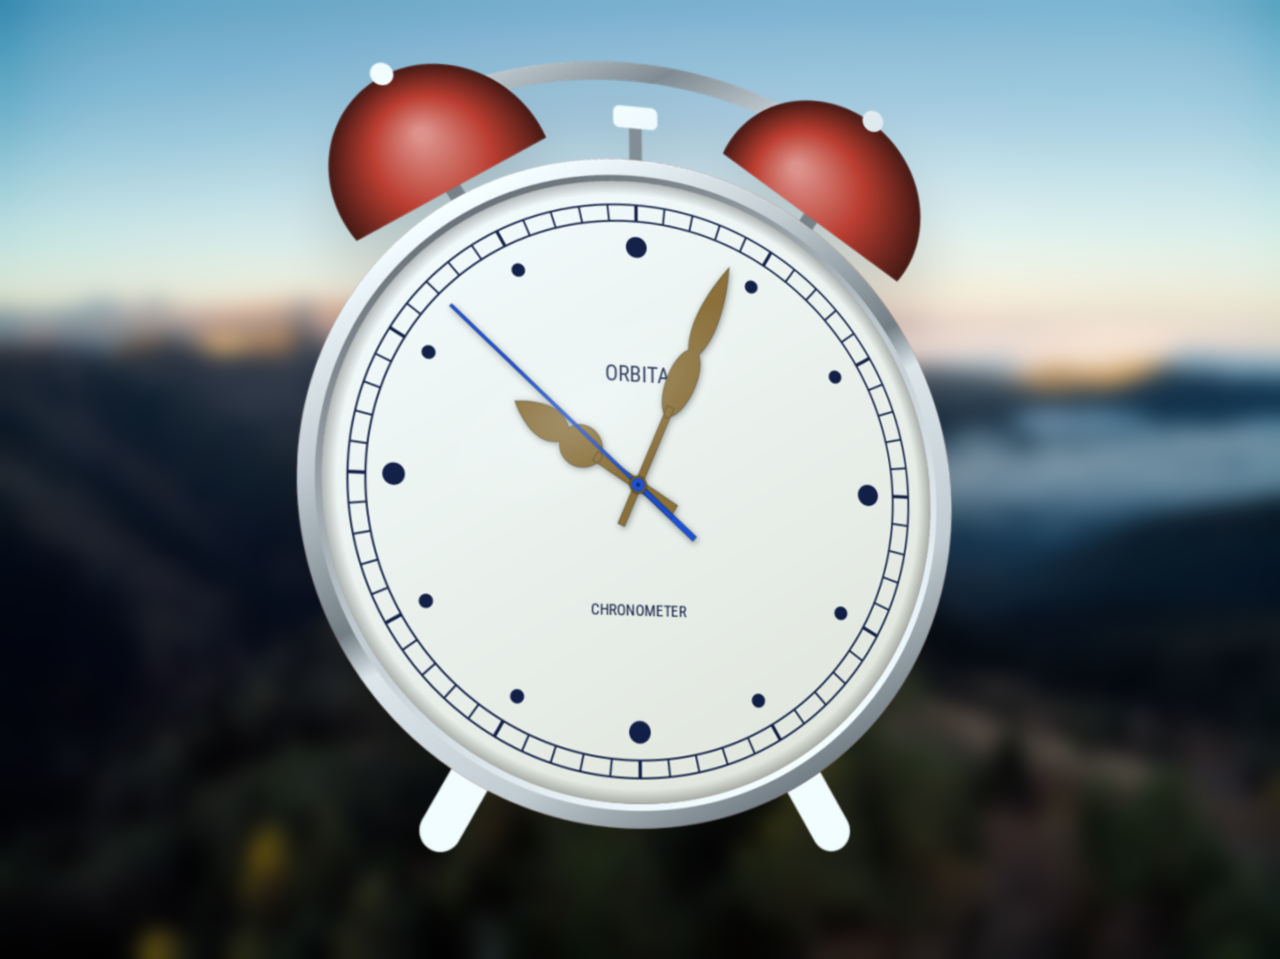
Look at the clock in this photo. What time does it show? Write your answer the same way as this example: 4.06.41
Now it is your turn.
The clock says 10.03.52
